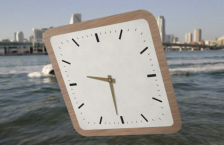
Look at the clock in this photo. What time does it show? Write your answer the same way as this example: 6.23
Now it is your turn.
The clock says 9.31
